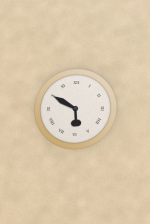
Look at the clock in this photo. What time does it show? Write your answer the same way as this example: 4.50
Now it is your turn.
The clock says 5.50
